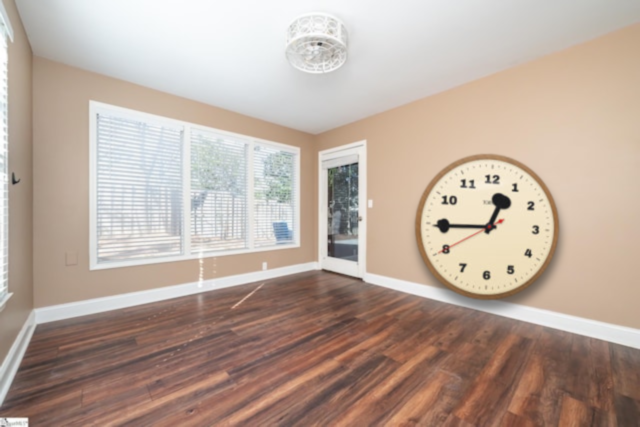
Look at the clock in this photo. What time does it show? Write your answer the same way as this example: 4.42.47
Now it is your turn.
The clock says 12.44.40
